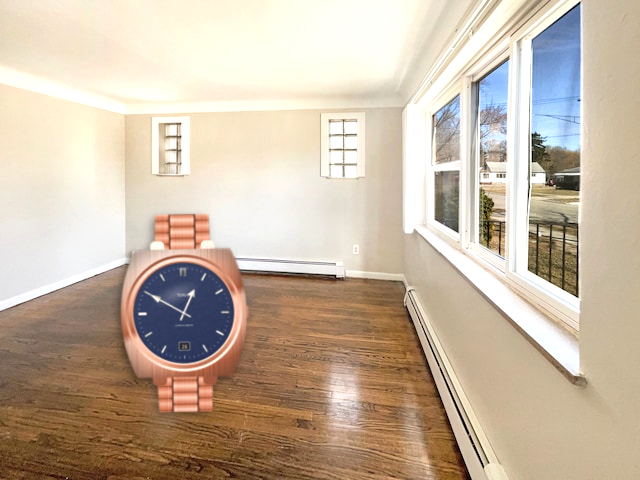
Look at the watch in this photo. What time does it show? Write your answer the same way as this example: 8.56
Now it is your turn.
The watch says 12.50
